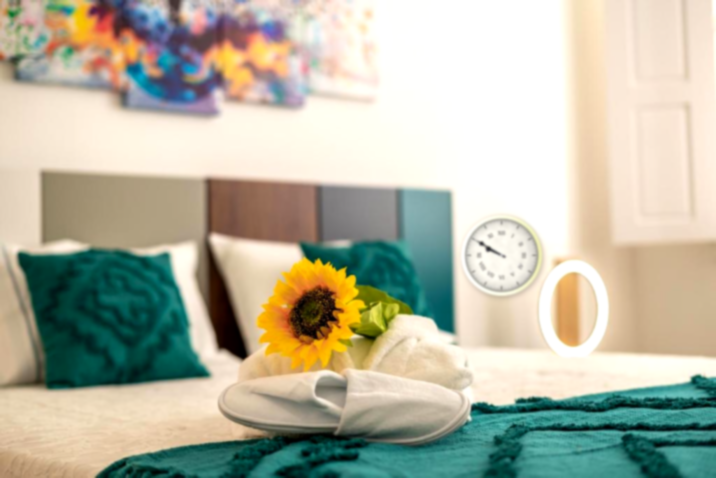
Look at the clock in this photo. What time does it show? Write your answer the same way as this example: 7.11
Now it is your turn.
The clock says 9.50
